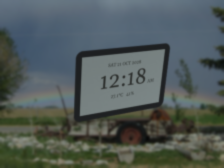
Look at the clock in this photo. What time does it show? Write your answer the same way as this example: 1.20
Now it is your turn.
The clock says 12.18
